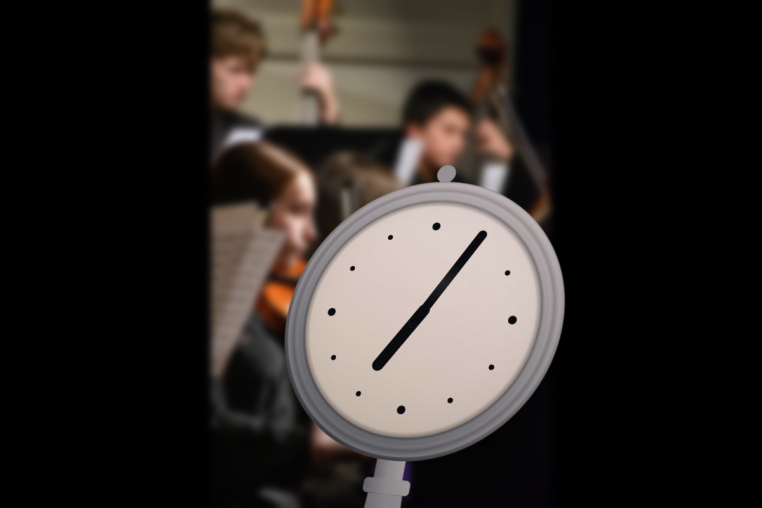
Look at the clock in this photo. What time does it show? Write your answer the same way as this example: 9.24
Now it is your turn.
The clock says 7.05
